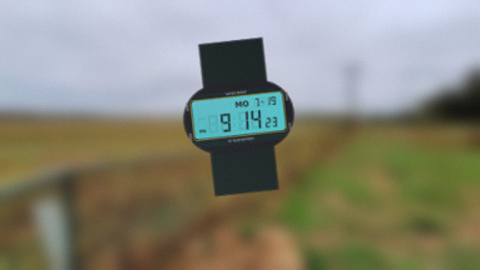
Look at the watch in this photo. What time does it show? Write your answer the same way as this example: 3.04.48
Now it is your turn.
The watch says 9.14.23
